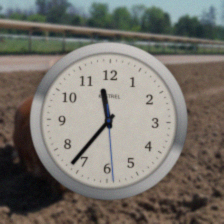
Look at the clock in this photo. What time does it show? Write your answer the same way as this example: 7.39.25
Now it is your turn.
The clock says 11.36.29
